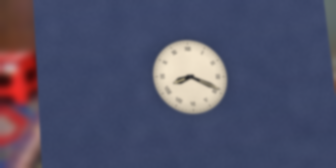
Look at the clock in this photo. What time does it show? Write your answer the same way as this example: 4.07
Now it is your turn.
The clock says 8.19
